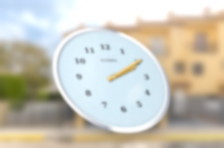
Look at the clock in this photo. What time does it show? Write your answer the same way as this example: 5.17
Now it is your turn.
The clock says 2.10
